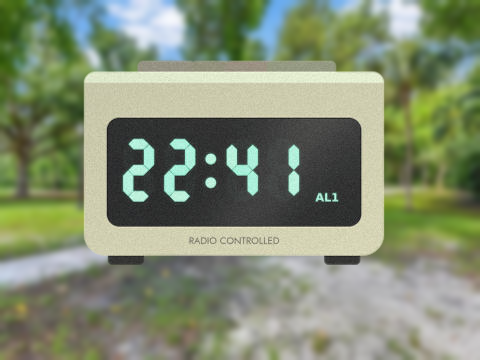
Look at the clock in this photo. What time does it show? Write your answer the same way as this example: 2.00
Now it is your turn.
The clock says 22.41
